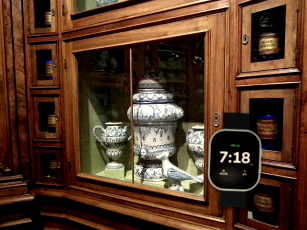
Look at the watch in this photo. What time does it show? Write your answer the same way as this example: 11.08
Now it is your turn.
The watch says 7.18
